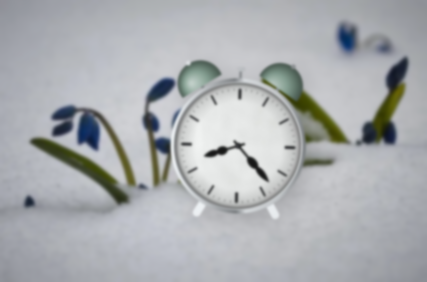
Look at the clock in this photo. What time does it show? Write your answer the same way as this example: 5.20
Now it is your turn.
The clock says 8.23
